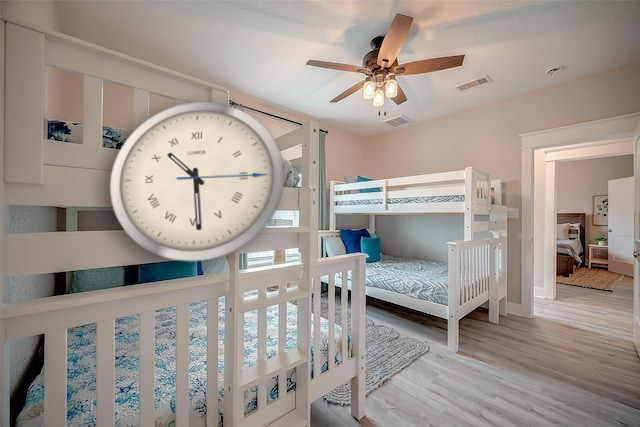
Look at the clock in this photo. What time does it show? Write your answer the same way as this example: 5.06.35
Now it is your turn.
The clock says 10.29.15
